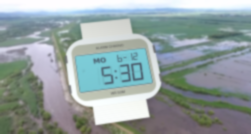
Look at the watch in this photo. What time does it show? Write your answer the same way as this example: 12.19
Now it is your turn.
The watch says 5.30
